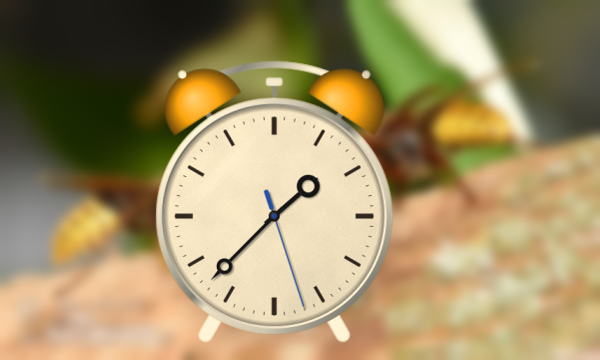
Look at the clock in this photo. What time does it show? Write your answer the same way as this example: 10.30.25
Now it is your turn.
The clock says 1.37.27
